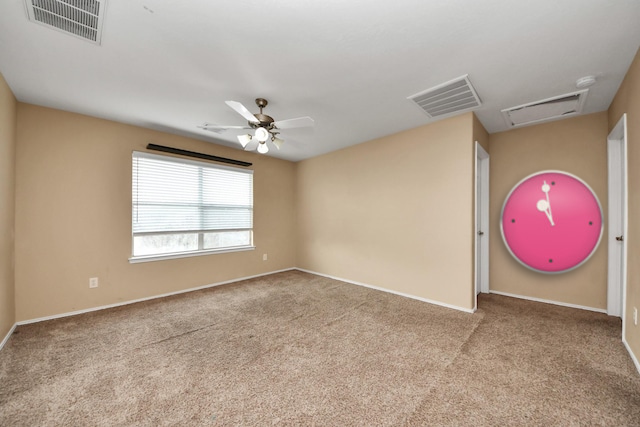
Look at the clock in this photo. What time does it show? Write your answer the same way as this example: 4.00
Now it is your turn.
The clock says 10.58
